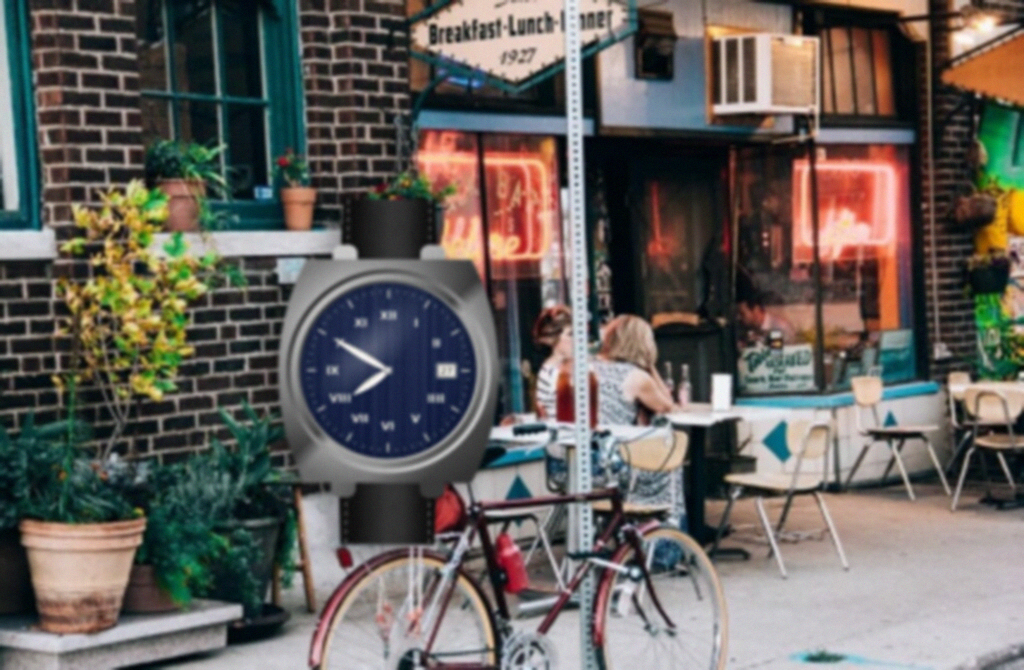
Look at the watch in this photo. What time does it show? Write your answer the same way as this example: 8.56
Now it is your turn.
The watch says 7.50
